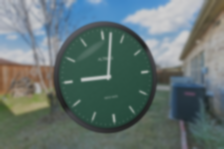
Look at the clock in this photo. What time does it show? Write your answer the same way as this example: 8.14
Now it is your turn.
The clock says 9.02
